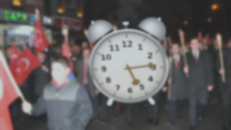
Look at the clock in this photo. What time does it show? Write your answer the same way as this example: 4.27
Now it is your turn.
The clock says 5.14
